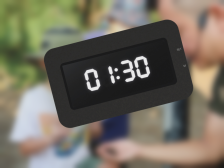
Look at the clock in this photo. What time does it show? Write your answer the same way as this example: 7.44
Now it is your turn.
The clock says 1.30
